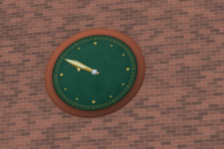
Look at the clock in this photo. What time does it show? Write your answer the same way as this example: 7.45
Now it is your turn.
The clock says 9.50
